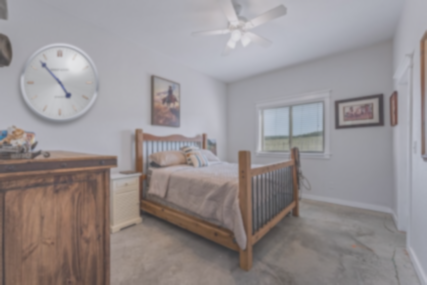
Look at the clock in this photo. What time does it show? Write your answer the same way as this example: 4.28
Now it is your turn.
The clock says 4.53
